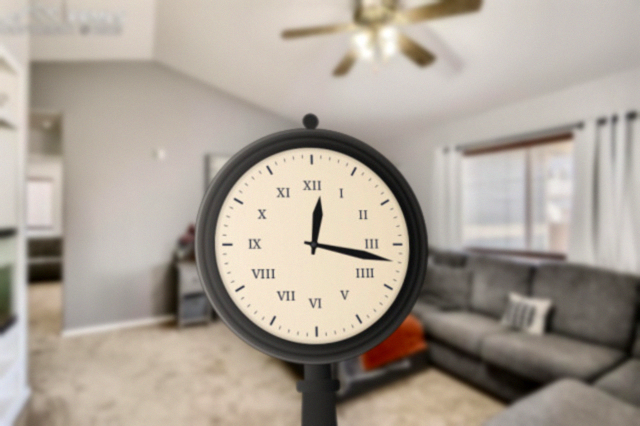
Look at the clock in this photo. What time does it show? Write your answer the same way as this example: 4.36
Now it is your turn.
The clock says 12.17
